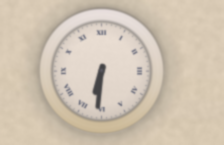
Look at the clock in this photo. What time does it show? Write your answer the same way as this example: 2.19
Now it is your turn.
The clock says 6.31
